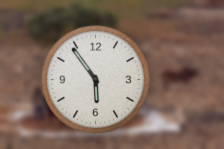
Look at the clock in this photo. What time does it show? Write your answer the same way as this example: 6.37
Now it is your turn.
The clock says 5.54
